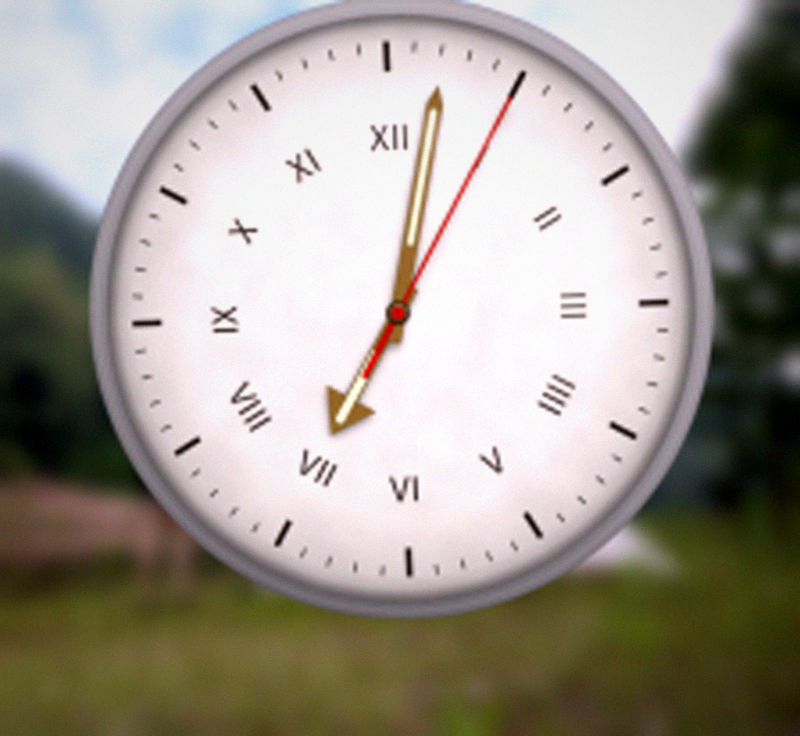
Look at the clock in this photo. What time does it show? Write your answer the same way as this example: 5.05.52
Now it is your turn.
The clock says 7.02.05
